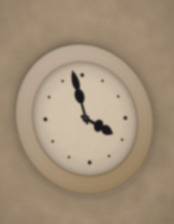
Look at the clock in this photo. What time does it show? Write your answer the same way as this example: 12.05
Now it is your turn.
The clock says 3.58
